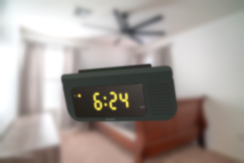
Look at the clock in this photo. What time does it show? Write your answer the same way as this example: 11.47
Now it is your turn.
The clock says 6.24
